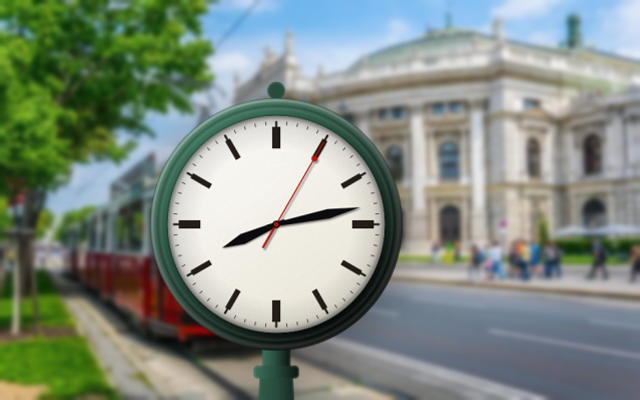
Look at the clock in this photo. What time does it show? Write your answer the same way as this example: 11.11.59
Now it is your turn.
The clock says 8.13.05
